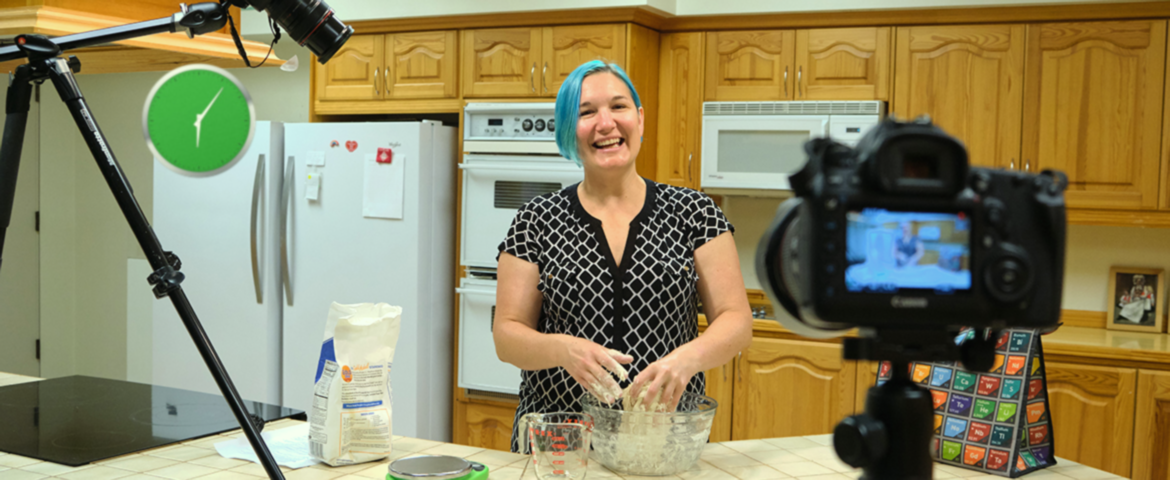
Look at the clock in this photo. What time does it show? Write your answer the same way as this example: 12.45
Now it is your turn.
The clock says 6.06
